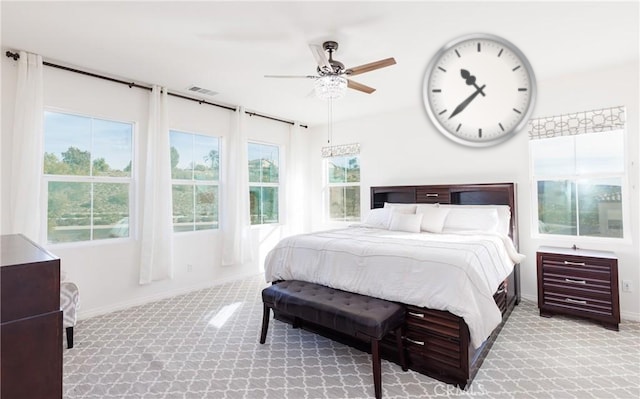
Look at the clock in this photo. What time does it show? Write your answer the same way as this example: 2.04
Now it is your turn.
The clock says 10.38
